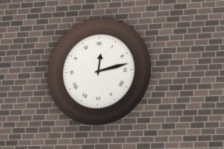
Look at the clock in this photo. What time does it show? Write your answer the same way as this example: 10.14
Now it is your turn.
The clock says 12.13
